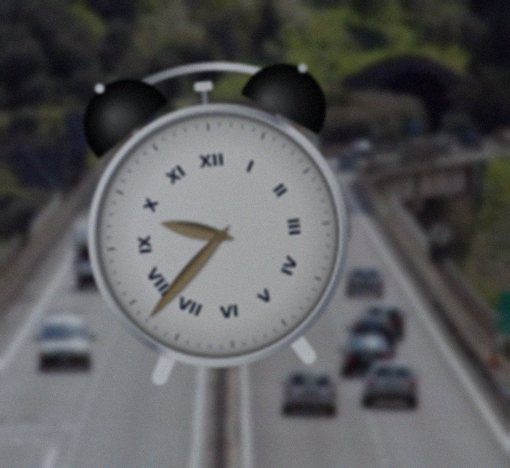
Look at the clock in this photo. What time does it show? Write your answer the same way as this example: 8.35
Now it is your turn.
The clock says 9.38
